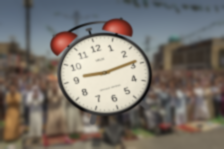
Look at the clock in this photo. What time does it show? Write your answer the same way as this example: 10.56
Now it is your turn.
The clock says 9.14
